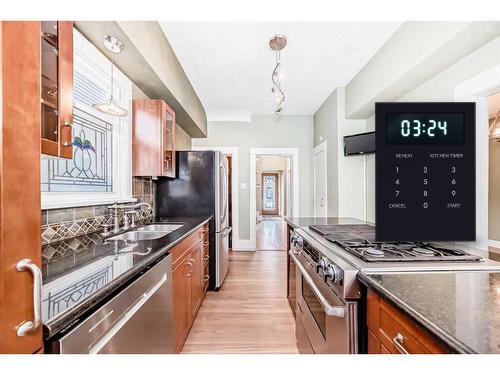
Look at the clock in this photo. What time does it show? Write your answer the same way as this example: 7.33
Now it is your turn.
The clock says 3.24
